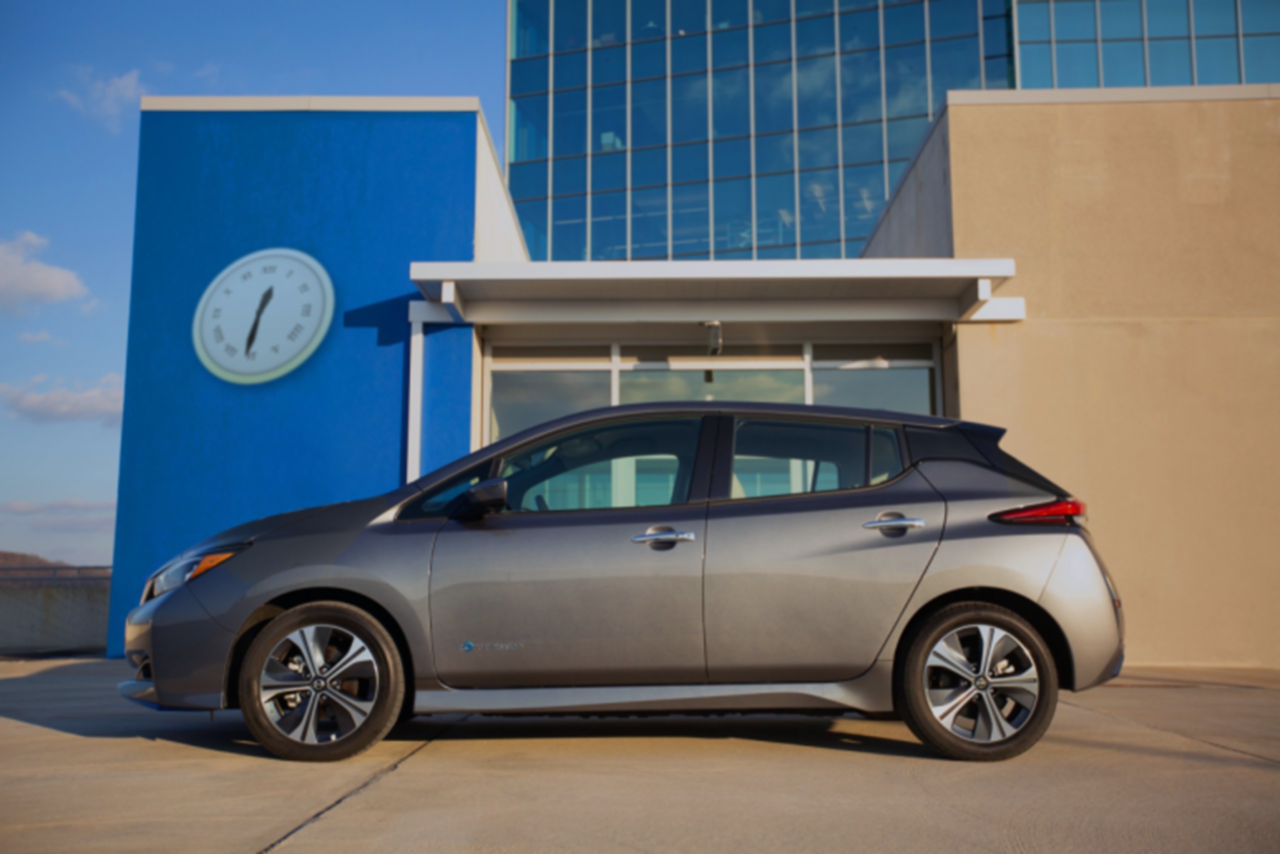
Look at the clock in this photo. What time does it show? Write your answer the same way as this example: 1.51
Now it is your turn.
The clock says 12.31
